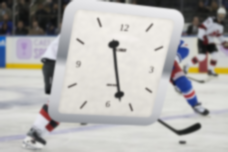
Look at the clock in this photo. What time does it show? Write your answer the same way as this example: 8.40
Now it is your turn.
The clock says 11.27
